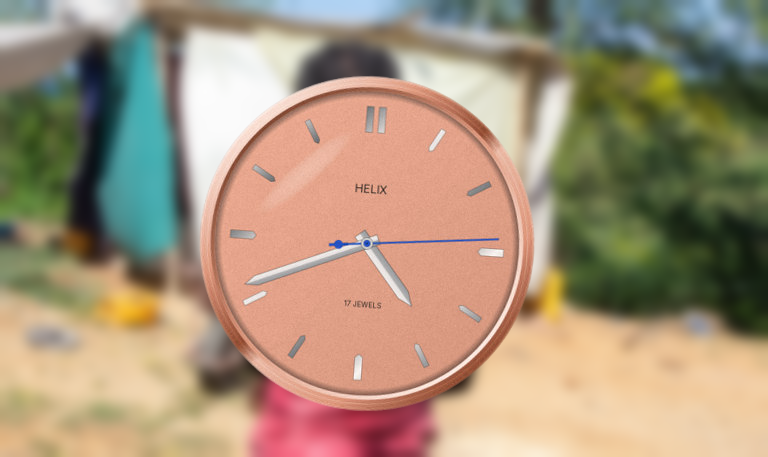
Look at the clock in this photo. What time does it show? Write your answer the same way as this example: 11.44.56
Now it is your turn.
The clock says 4.41.14
